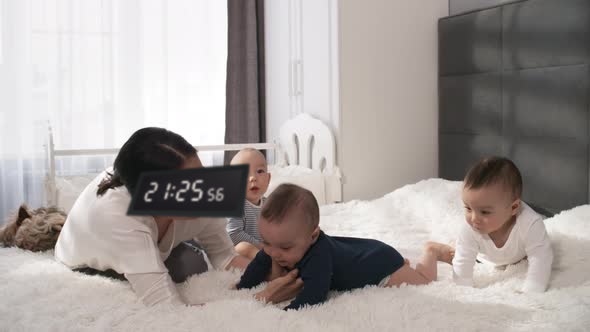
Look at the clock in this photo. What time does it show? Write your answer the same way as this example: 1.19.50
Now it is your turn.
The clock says 21.25.56
